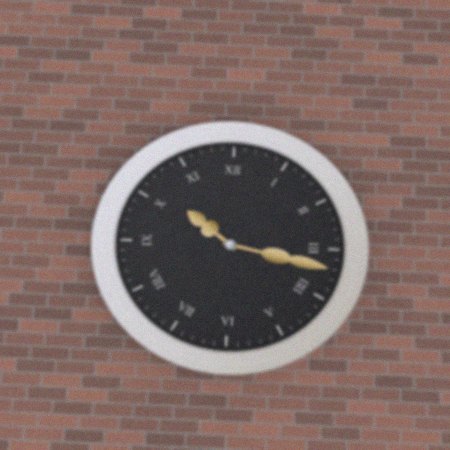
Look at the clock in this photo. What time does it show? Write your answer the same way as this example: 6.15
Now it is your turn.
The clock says 10.17
